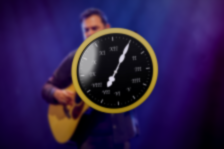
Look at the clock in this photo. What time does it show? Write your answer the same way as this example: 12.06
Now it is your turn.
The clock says 7.05
